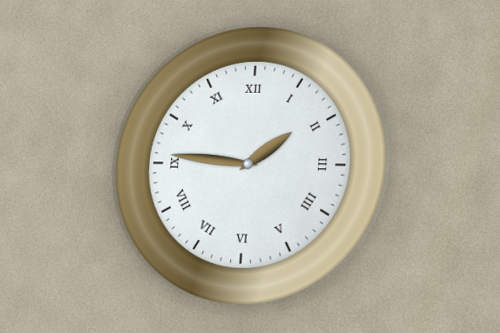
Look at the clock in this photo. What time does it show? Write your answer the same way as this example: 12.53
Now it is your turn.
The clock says 1.46
